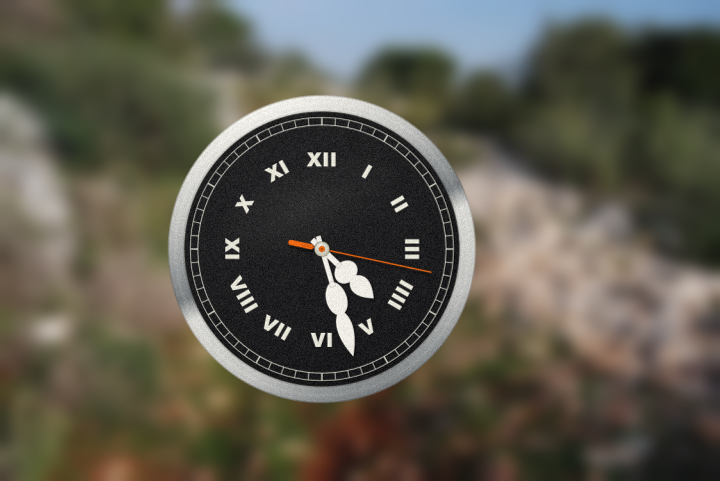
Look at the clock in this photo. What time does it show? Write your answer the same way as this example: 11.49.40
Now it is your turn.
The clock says 4.27.17
